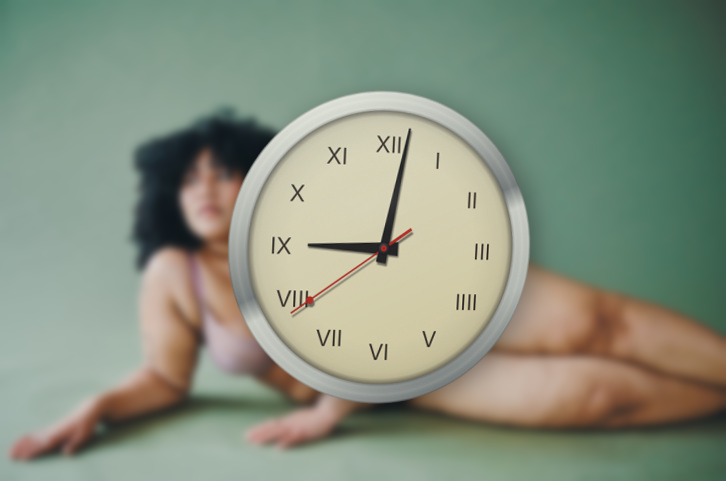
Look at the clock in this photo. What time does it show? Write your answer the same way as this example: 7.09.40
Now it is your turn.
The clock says 9.01.39
